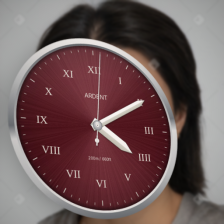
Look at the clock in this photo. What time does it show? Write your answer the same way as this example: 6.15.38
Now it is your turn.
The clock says 4.10.01
